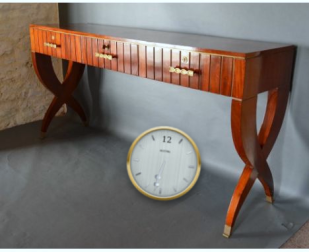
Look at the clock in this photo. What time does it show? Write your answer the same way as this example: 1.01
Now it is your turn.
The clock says 6.32
